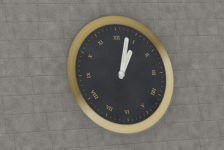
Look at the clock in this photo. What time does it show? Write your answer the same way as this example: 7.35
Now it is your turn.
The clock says 1.03
